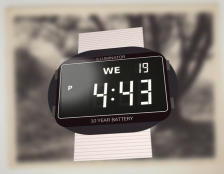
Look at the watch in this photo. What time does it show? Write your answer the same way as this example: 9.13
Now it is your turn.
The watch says 4.43
